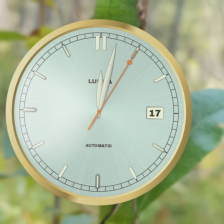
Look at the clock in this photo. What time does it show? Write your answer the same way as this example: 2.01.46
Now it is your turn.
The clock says 12.02.05
